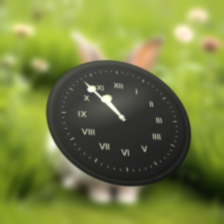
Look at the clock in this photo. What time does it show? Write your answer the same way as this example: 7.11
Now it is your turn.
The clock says 10.53
